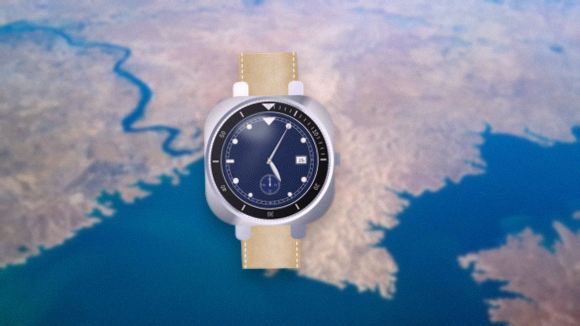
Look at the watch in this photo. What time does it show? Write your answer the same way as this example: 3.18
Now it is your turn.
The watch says 5.05
